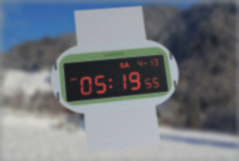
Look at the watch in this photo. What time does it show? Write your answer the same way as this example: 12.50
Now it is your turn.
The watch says 5.19
